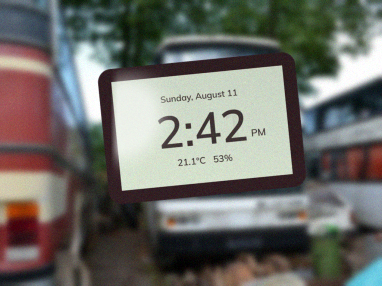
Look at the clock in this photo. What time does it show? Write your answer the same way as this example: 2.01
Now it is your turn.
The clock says 2.42
